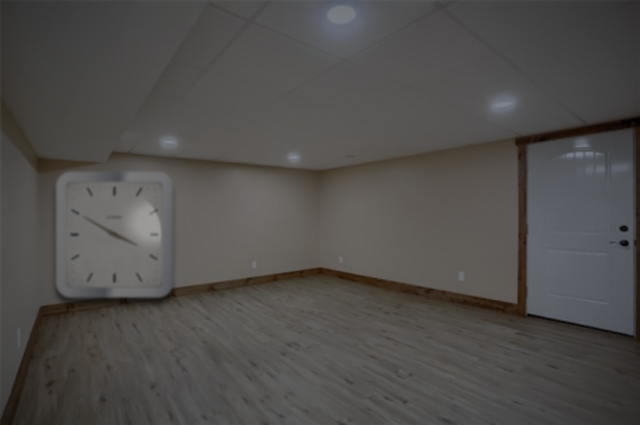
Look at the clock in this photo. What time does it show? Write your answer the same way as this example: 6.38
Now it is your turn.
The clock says 3.50
